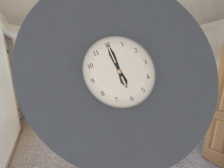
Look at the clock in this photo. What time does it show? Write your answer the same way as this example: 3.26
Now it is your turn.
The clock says 6.00
